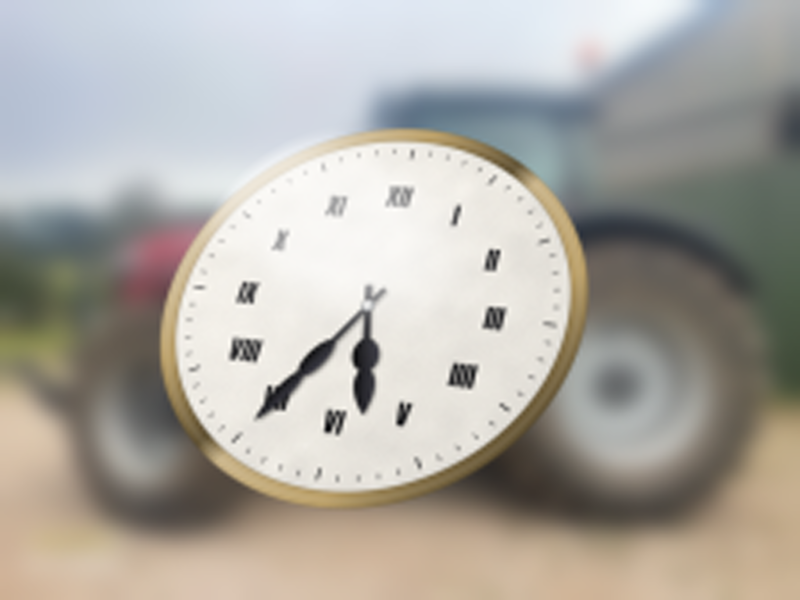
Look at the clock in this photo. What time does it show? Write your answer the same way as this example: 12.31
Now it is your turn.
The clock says 5.35
